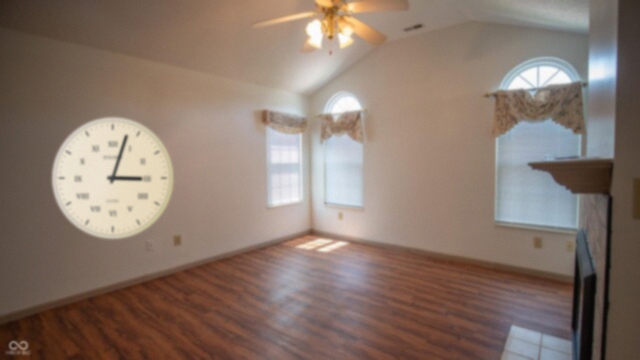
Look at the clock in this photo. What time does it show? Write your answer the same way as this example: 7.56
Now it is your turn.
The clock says 3.03
